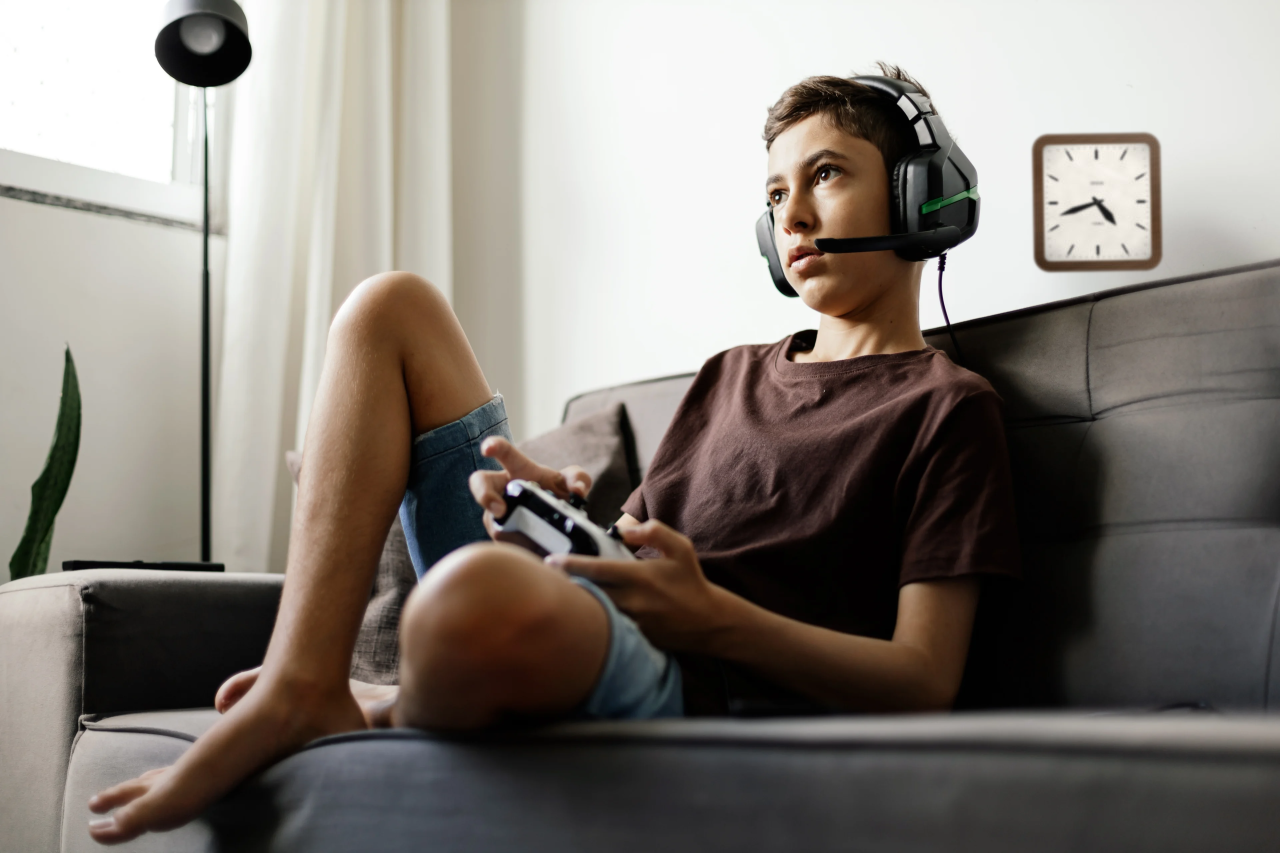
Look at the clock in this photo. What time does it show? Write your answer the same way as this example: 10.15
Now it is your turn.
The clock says 4.42
